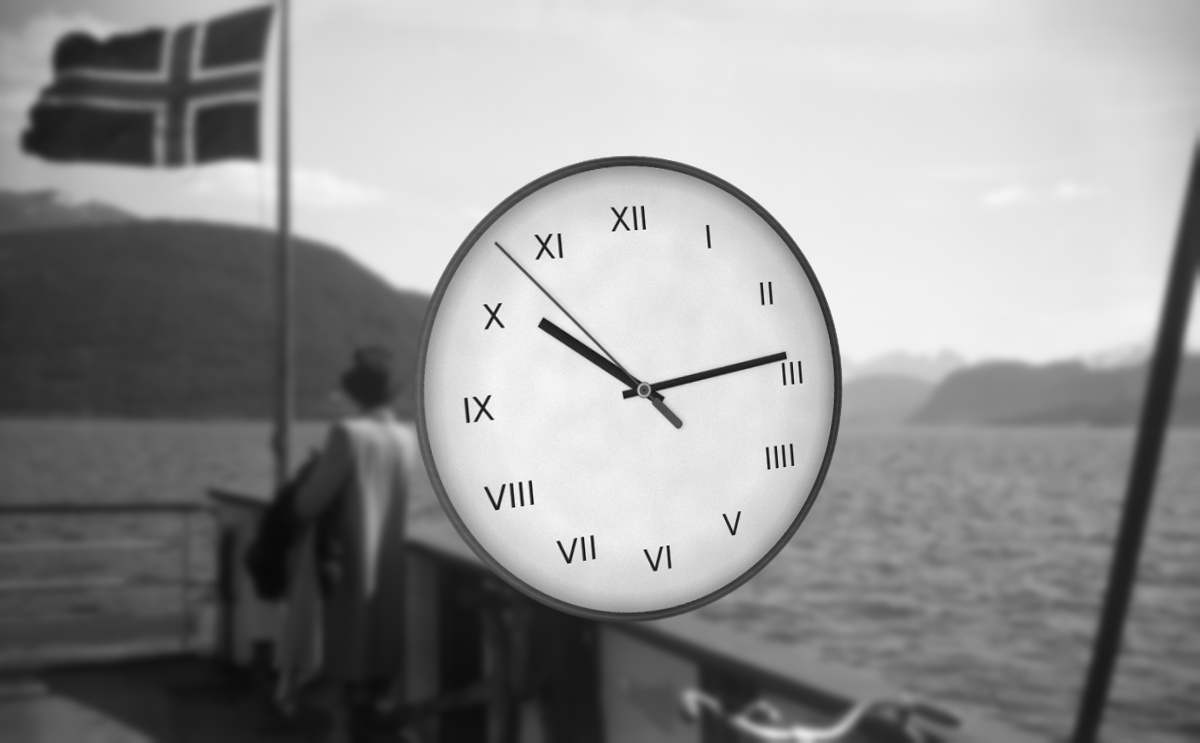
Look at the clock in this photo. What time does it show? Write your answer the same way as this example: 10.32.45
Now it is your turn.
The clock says 10.13.53
